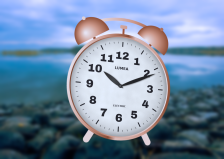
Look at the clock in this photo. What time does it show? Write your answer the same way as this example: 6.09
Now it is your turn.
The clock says 10.11
